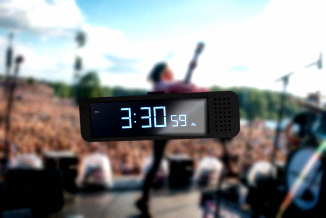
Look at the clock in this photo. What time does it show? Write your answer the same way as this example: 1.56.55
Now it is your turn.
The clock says 3.30.59
